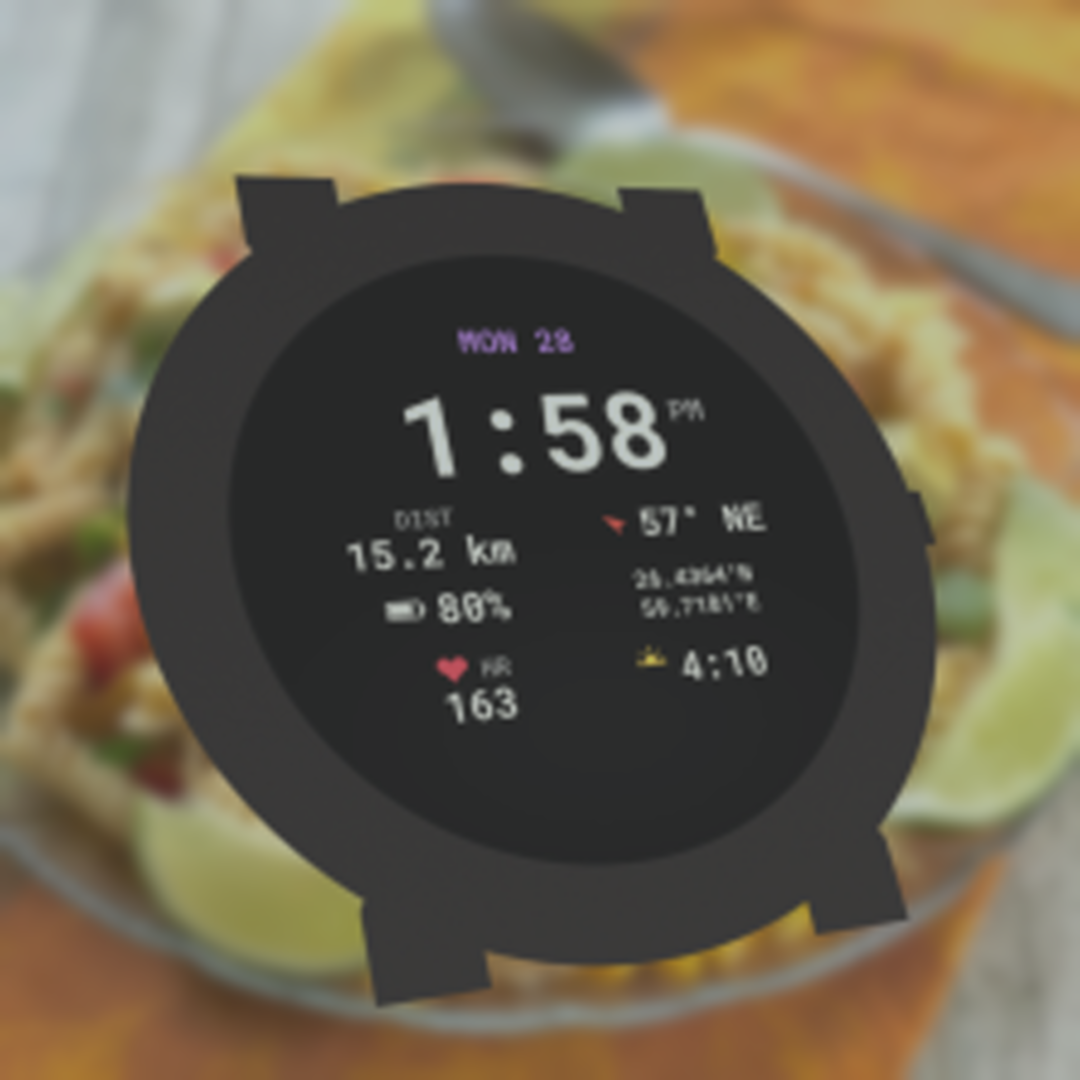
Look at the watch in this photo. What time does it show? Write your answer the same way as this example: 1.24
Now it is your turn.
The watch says 1.58
